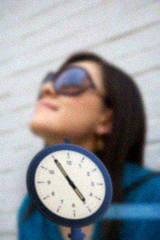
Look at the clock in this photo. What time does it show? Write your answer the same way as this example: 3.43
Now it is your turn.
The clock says 4.55
